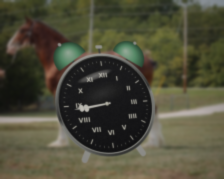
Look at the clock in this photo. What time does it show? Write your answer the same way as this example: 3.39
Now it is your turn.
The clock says 8.44
